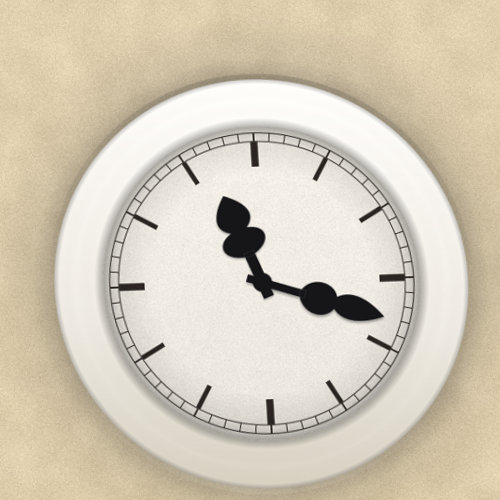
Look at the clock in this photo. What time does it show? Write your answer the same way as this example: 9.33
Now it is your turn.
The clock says 11.18
